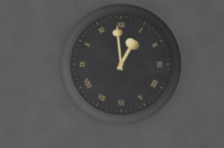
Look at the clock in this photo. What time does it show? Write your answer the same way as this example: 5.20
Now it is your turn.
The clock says 12.59
